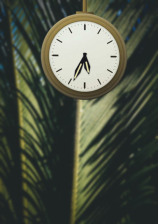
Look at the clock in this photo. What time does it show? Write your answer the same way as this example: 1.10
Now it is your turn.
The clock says 5.34
